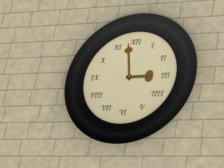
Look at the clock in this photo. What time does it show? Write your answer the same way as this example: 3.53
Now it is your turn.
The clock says 2.58
